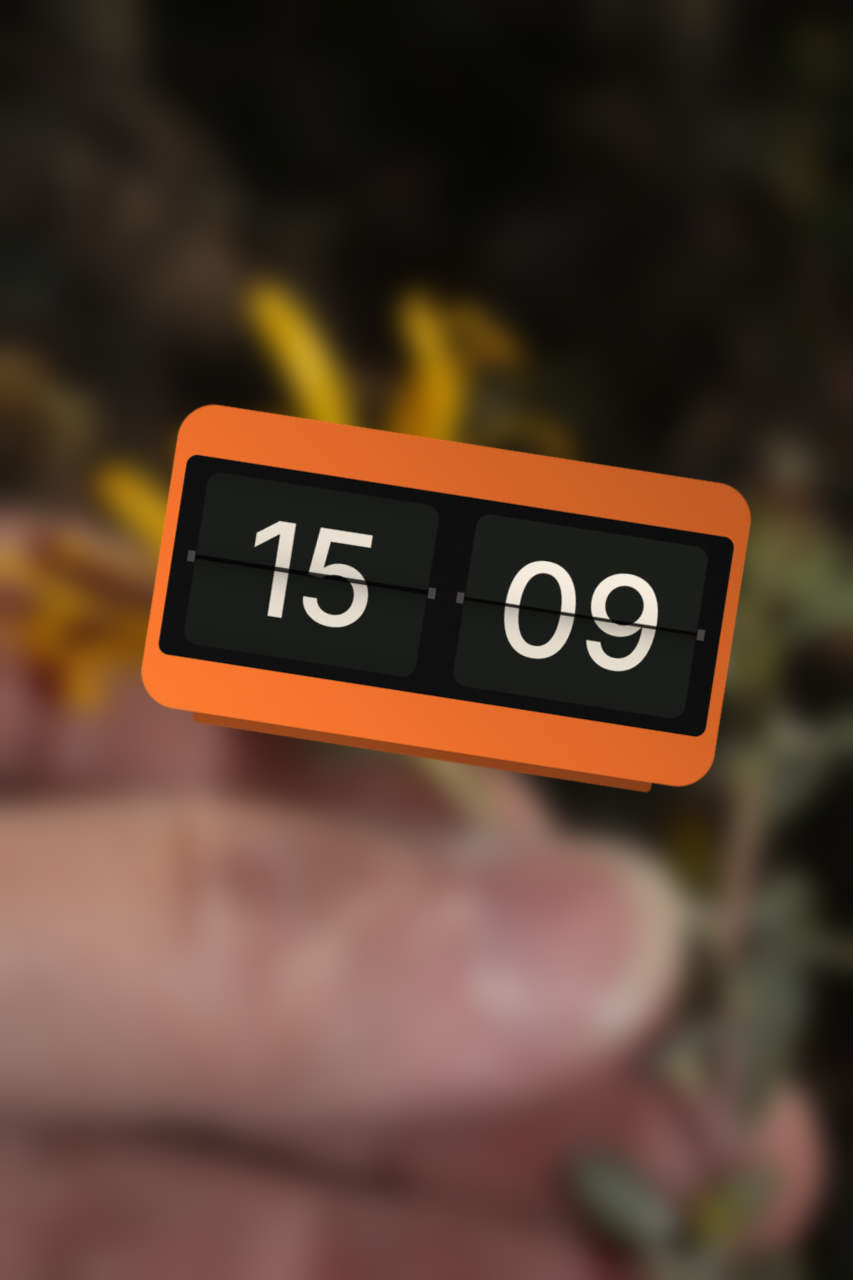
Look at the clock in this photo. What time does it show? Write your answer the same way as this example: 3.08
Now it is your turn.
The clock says 15.09
